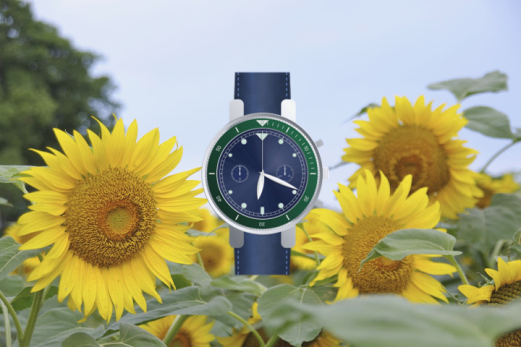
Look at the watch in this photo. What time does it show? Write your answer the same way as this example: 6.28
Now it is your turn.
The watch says 6.19
